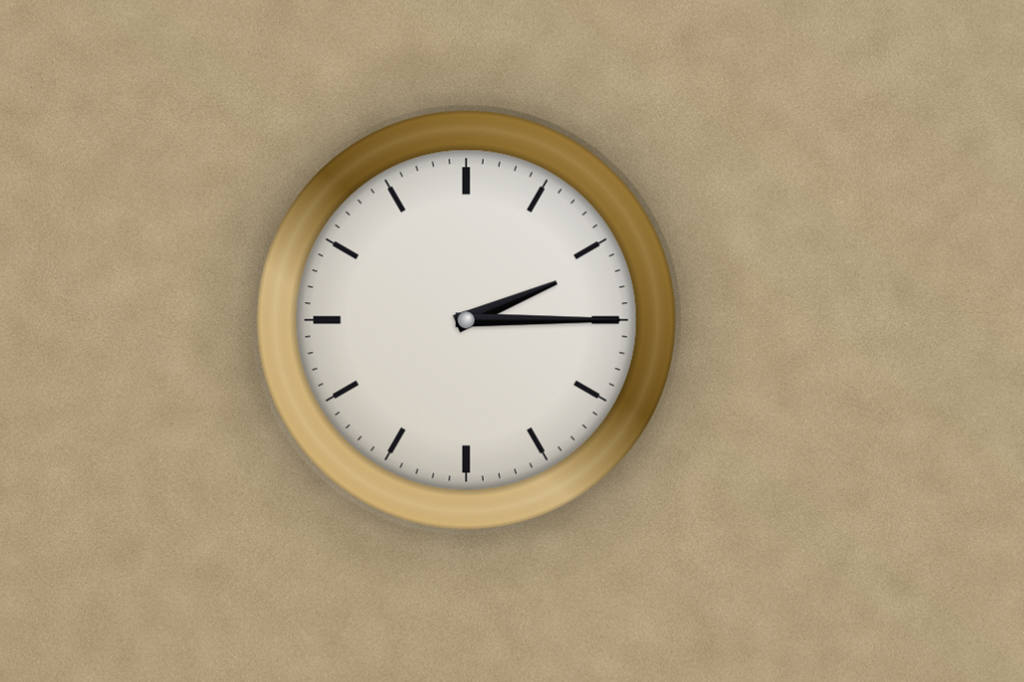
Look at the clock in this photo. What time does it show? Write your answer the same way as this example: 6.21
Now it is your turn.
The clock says 2.15
